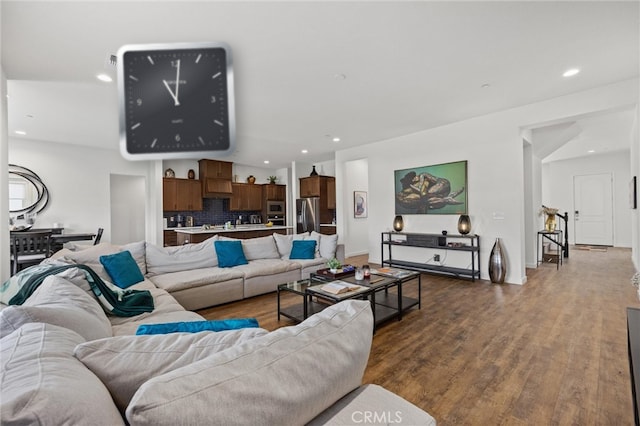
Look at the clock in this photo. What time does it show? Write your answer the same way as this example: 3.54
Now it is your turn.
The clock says 11.01
